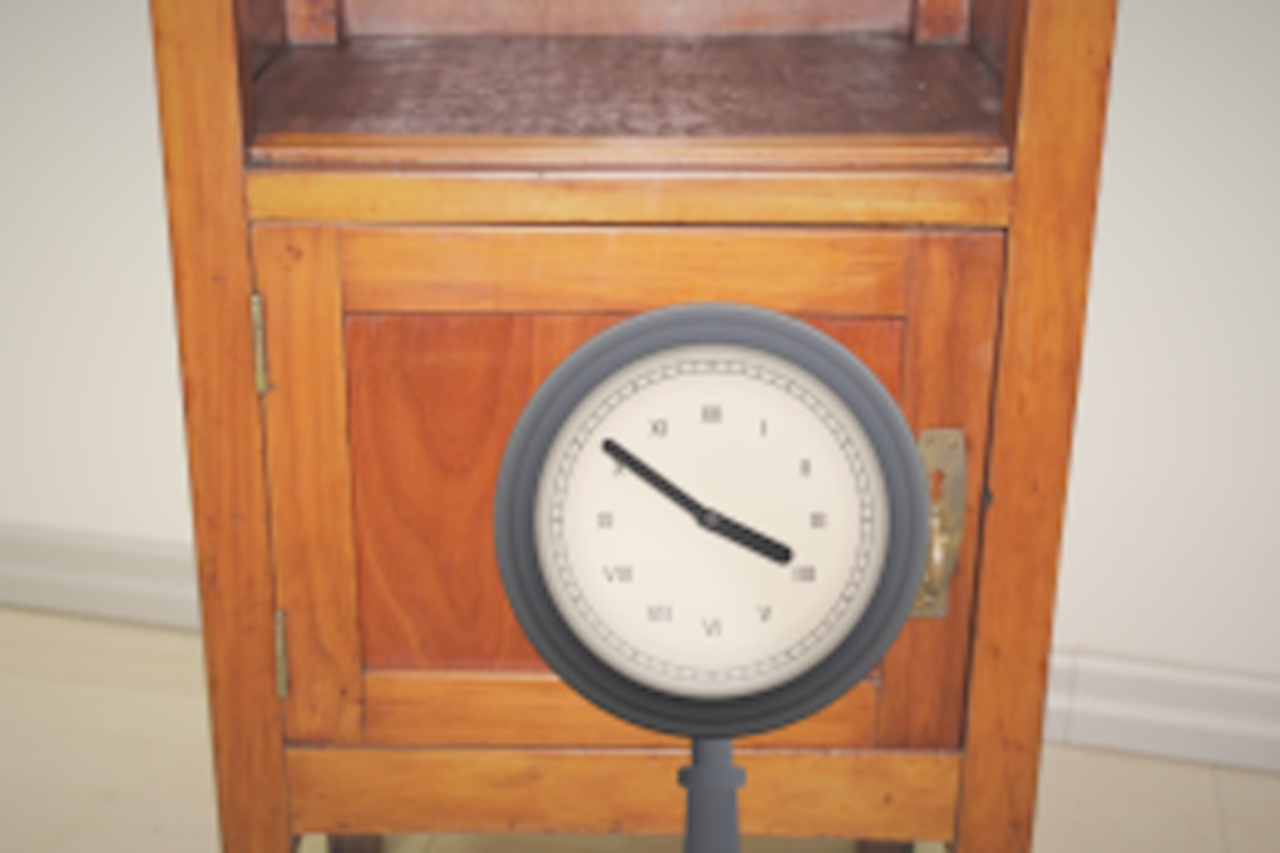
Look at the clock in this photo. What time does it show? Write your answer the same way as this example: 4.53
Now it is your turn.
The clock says 3.51
